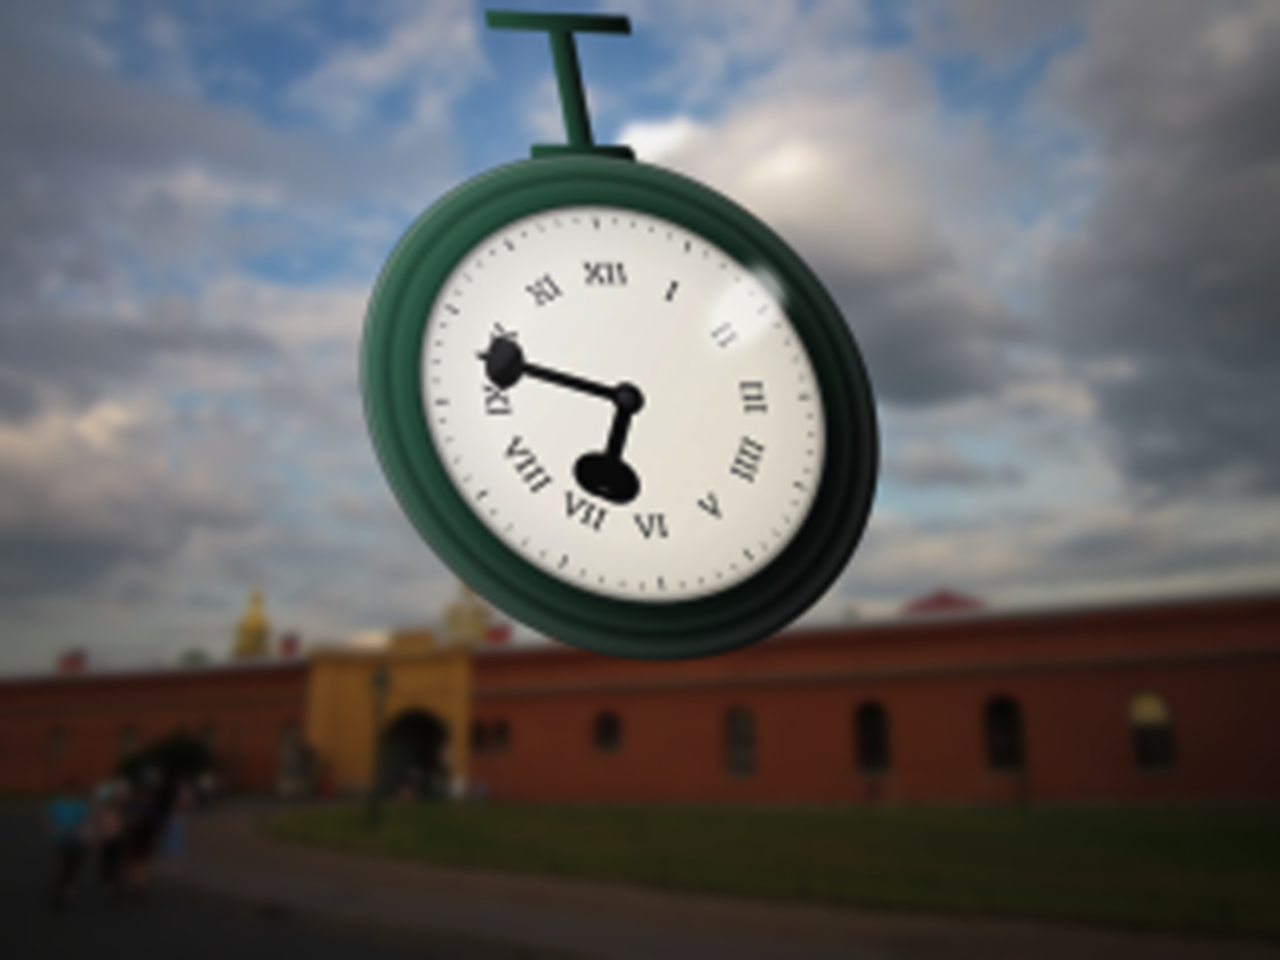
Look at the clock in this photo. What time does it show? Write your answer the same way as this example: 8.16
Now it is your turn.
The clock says 6.48
